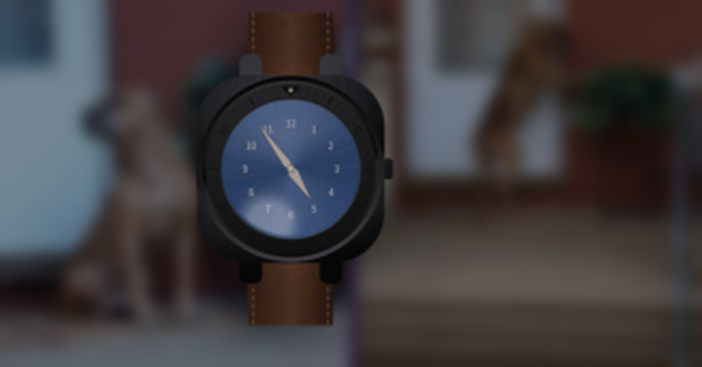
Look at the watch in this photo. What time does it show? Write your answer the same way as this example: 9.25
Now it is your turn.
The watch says 4.54
